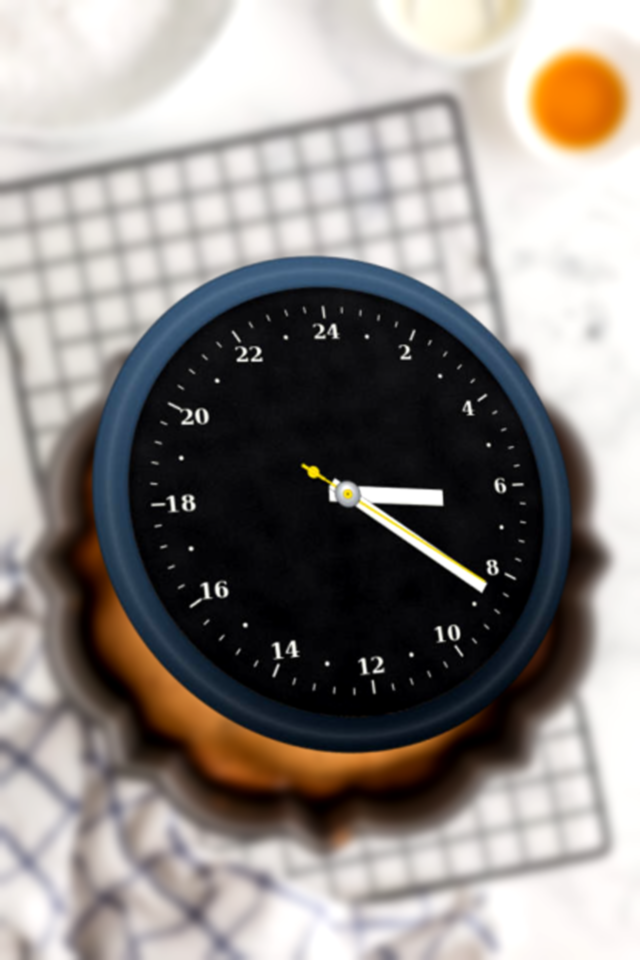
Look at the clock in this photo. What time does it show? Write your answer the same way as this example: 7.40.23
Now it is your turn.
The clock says 6.21.21
